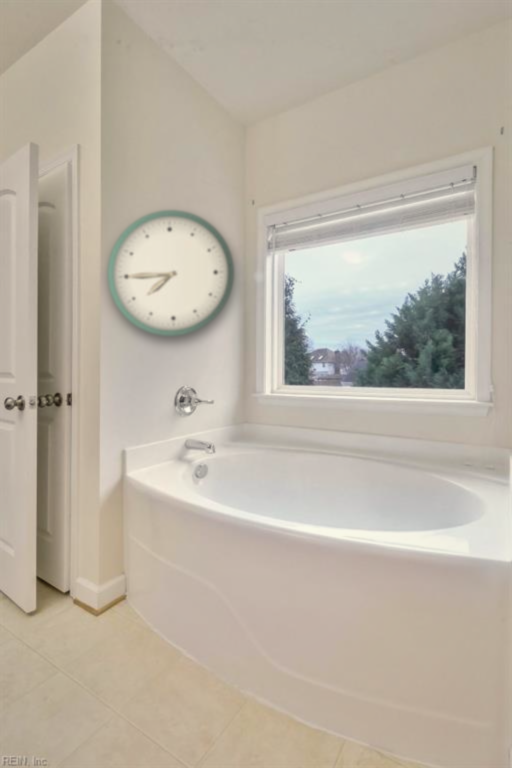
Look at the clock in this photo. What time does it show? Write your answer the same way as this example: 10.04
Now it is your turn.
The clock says 7.45
